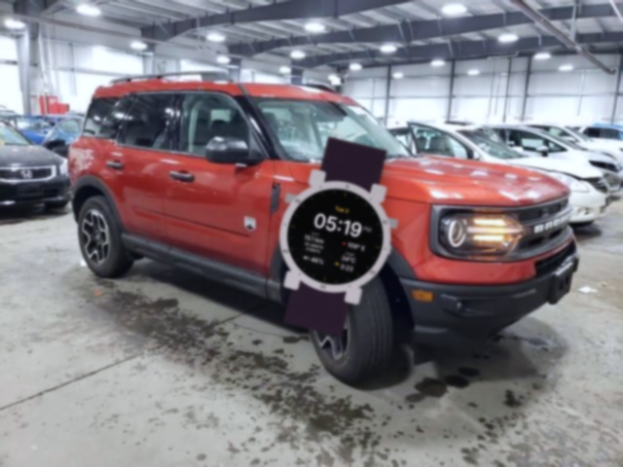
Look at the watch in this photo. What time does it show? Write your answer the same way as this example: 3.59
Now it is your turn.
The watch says 5.19
